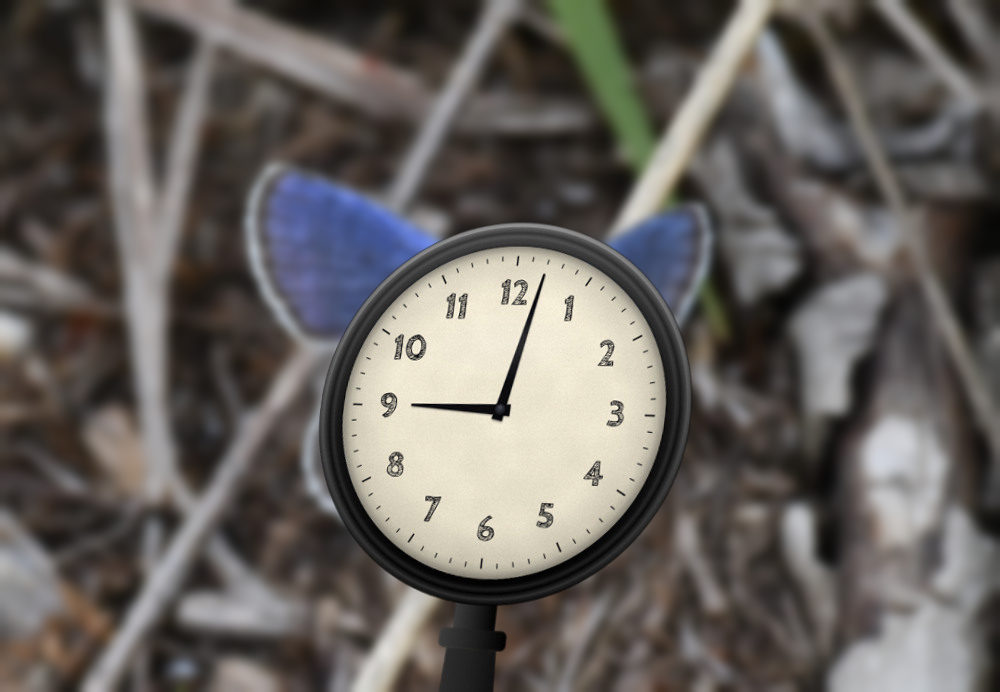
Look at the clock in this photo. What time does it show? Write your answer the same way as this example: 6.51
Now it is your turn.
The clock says 9.02
